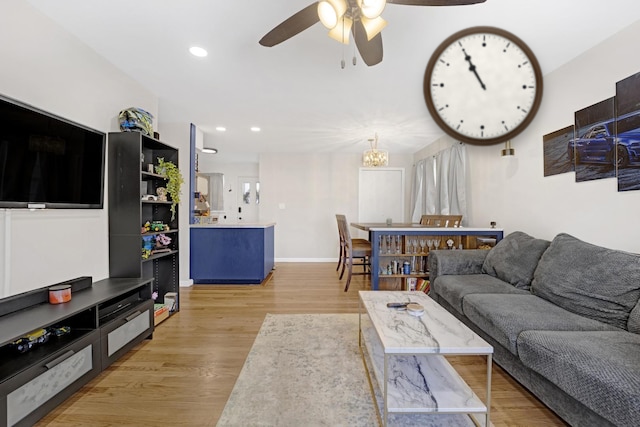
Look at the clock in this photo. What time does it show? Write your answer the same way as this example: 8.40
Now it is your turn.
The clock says 10.55
